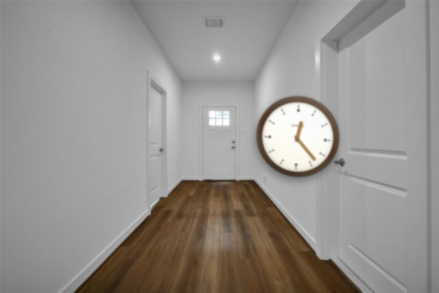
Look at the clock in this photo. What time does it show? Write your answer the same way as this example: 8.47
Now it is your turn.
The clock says 12.23
